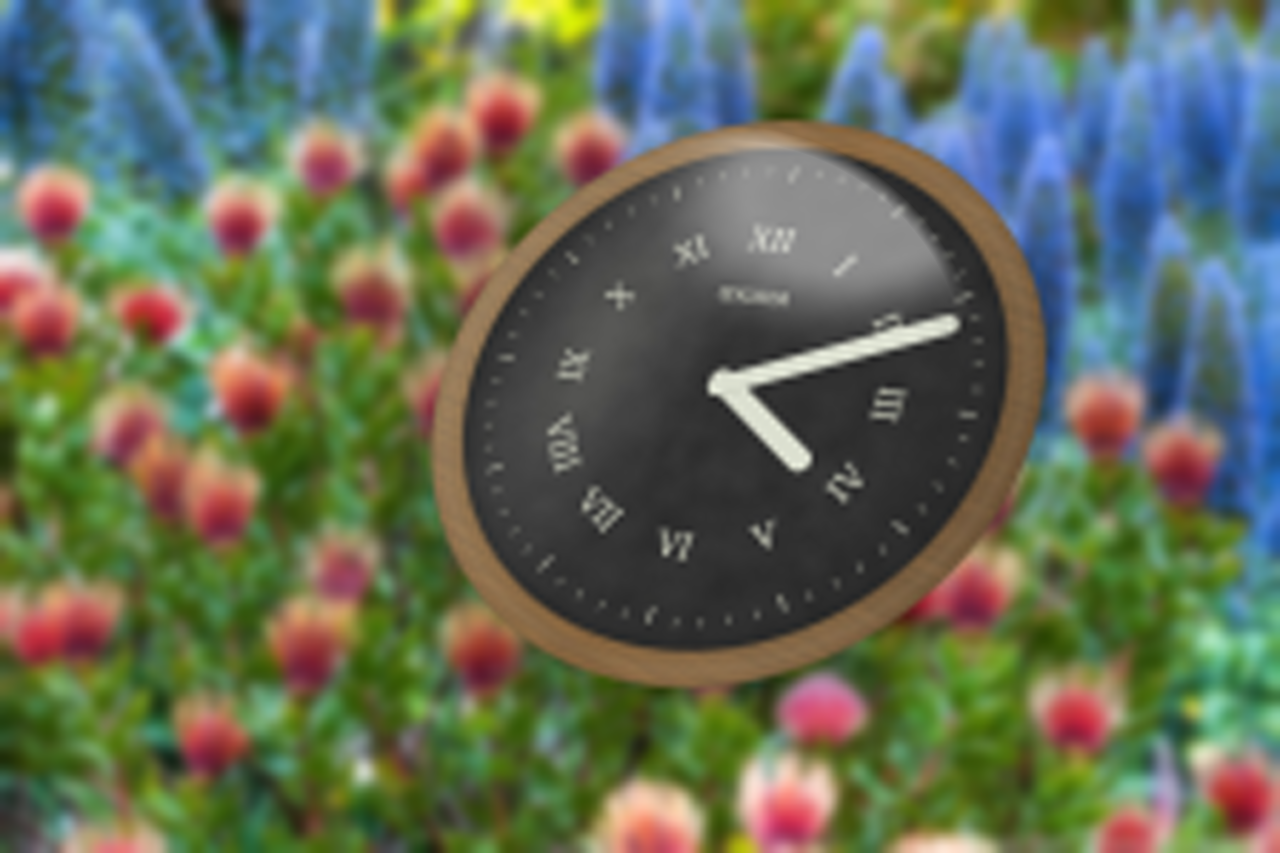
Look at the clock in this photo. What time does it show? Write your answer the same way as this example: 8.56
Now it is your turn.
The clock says 4.11
